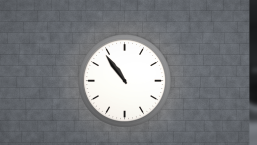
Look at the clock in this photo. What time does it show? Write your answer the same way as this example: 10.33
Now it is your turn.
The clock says 10.54
